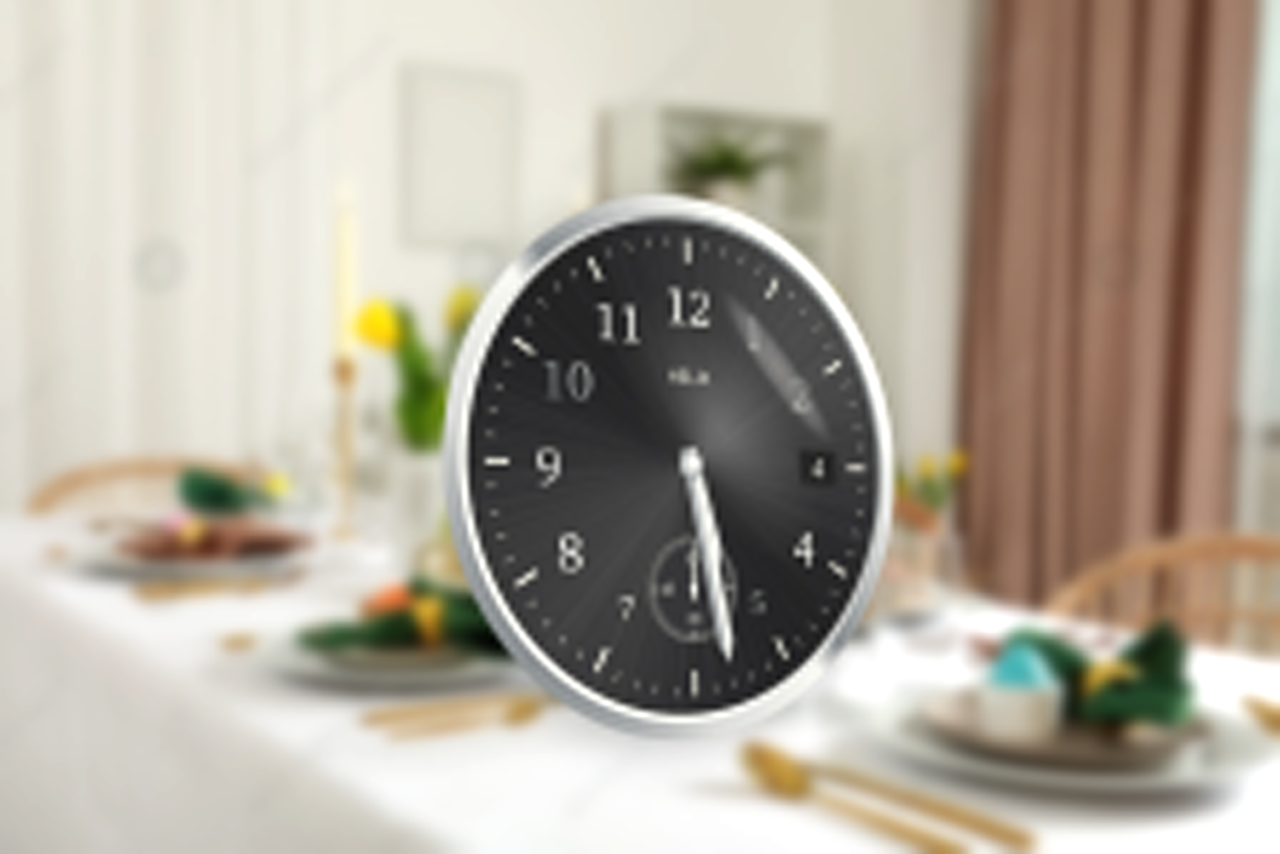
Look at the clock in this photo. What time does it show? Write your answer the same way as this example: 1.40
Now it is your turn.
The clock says 5.28
